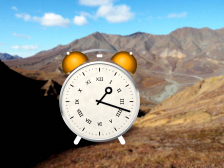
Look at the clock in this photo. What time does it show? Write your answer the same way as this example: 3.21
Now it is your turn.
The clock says 1.18
